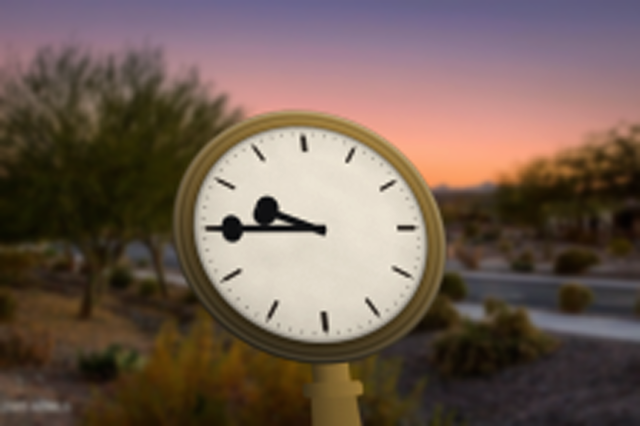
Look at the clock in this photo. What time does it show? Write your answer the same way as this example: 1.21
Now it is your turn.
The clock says 9.45
